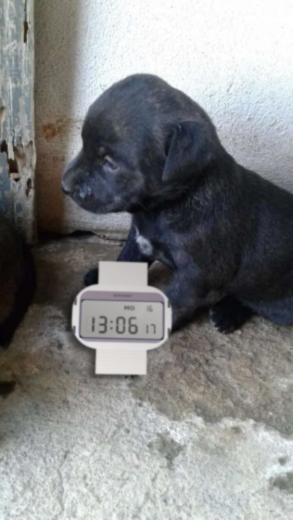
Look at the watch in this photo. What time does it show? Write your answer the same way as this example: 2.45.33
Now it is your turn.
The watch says 13.06.17
